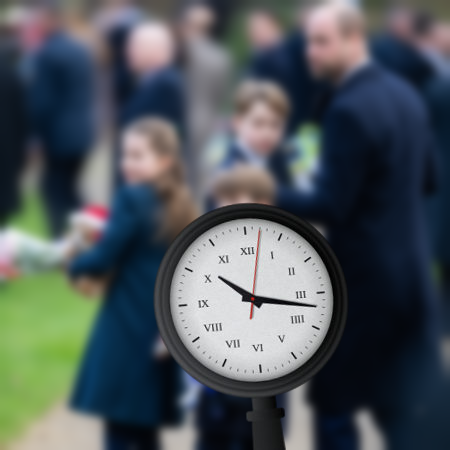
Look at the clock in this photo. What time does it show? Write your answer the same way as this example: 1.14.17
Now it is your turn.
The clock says 10.17.02
